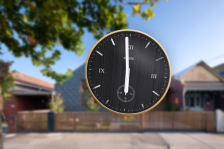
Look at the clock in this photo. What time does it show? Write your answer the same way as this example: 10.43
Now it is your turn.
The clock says 5.59
